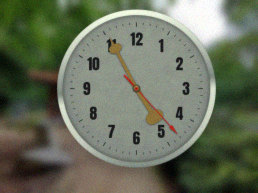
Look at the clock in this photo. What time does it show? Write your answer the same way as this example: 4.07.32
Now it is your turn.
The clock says 4.55.23
